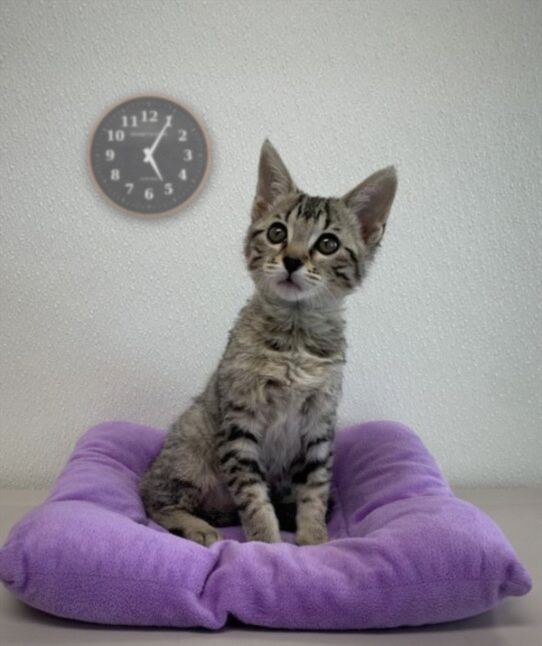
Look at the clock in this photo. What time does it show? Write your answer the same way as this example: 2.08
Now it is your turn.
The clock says 5.05
